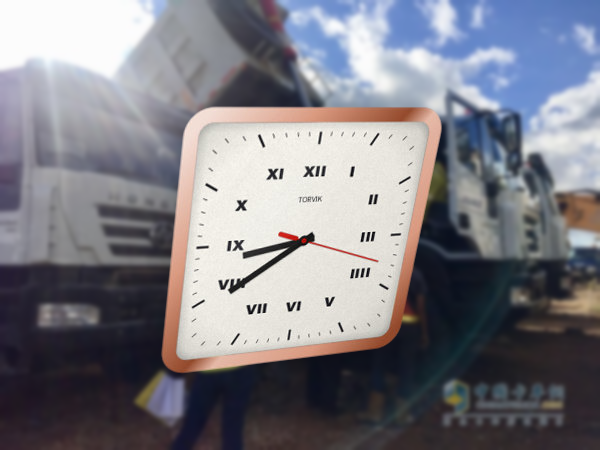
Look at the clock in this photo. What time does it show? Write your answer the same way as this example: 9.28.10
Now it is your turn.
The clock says 8.39.18
